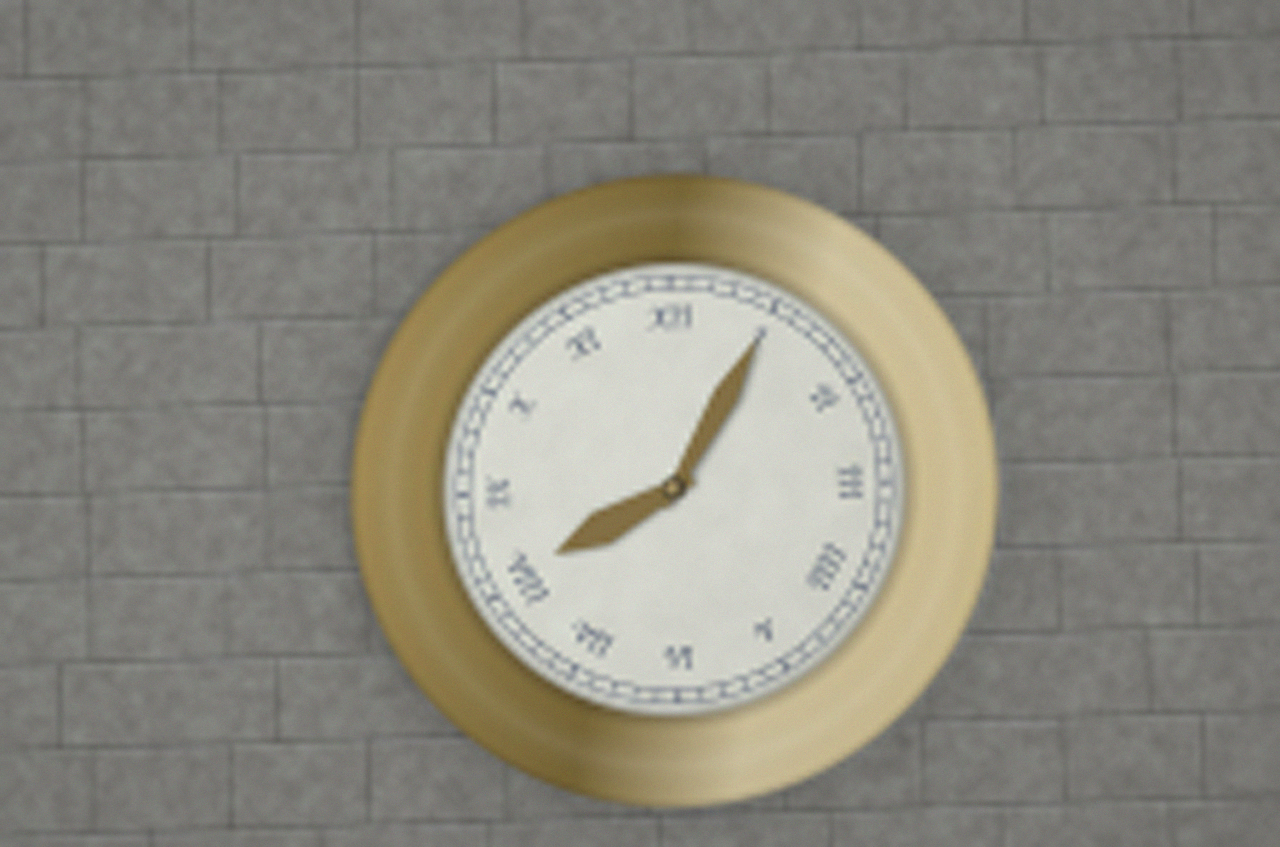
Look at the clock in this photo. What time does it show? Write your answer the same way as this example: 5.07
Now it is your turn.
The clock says 8.05
